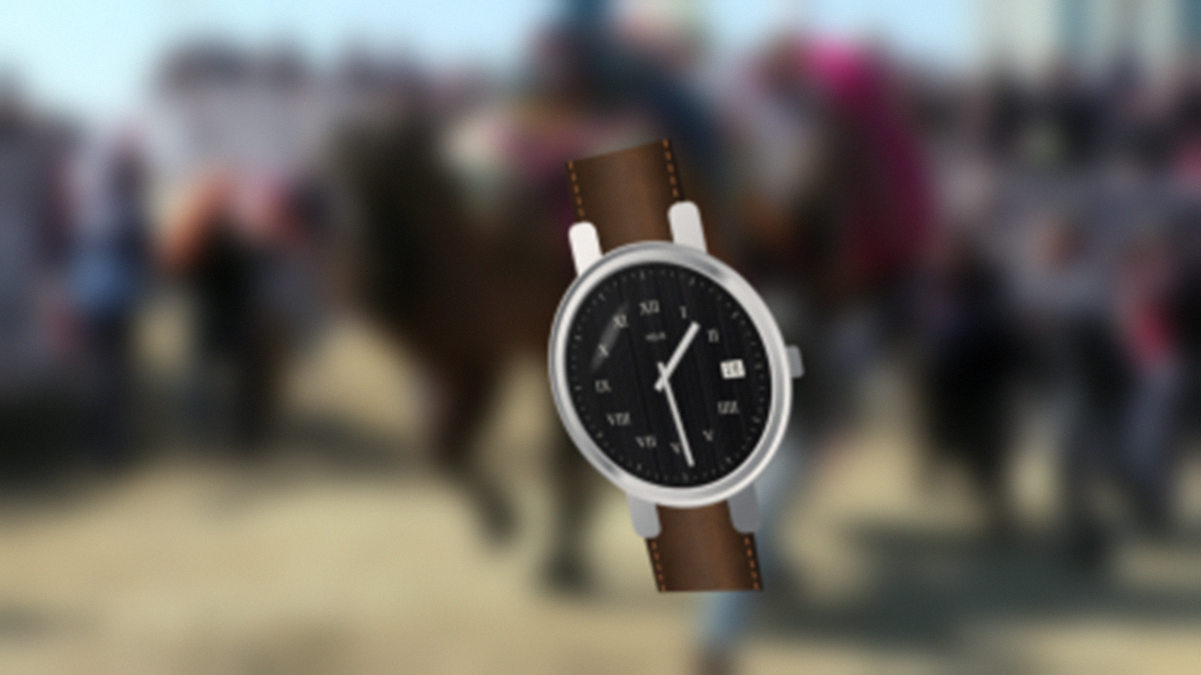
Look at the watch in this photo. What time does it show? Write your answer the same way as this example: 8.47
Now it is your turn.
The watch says 1.29
